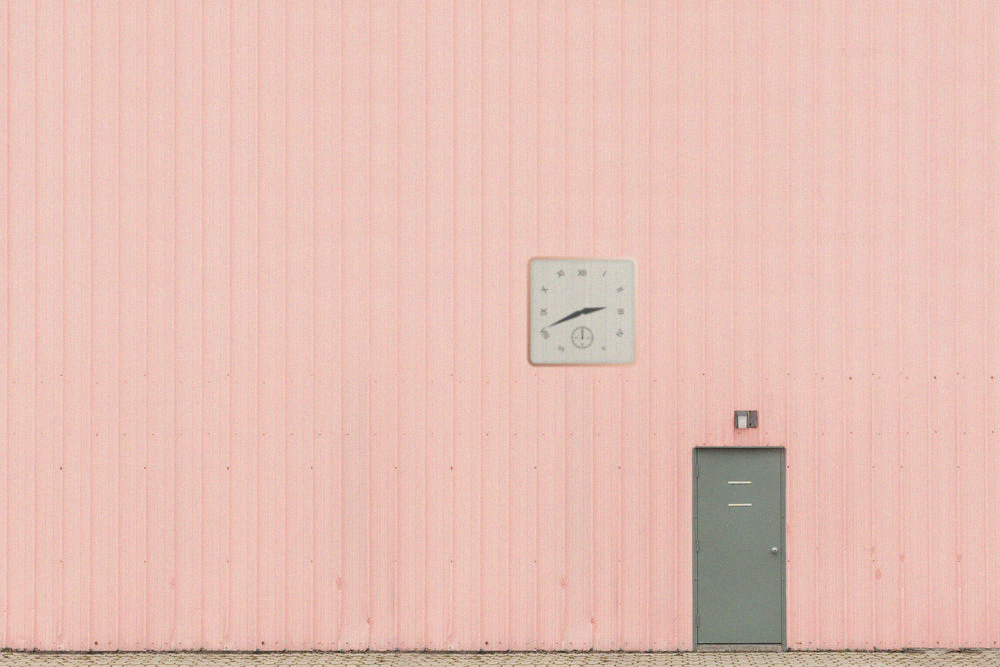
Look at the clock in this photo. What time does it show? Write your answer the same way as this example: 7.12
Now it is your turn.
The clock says 2.41
